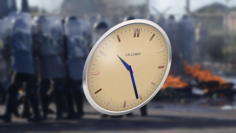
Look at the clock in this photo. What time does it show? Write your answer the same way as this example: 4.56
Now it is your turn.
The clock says 10.26
